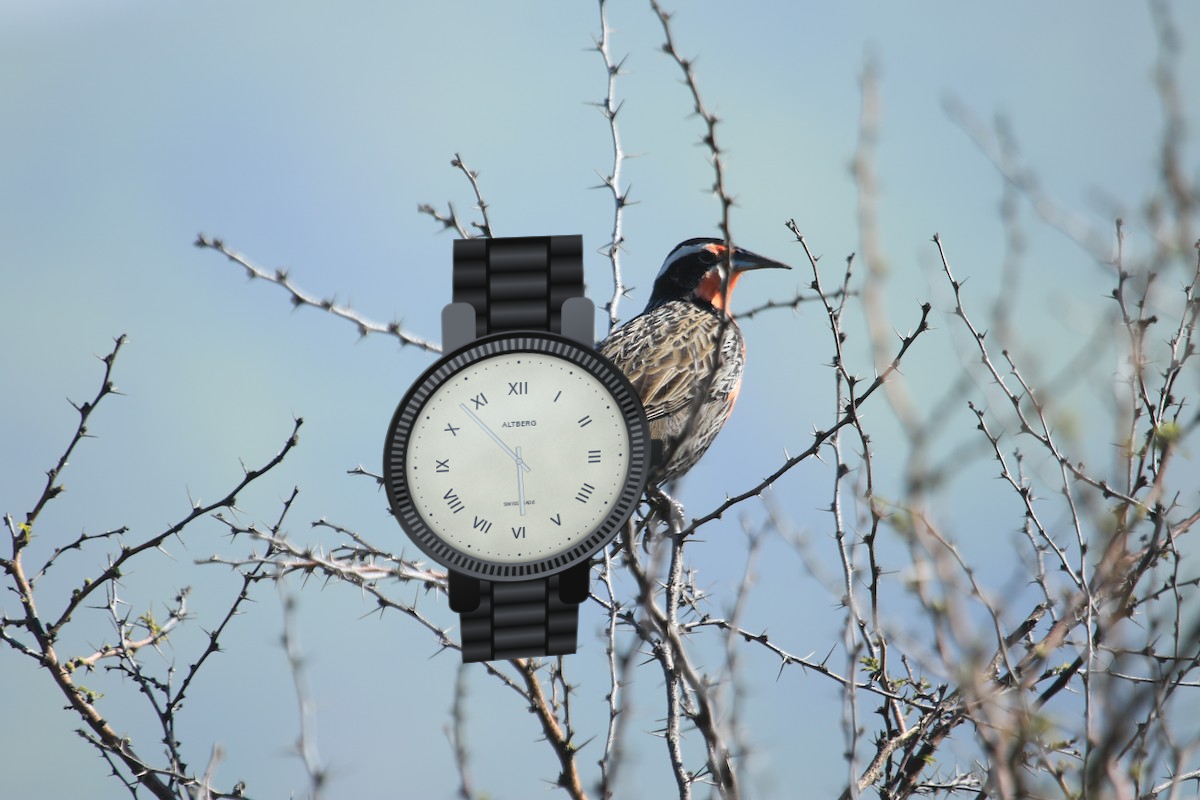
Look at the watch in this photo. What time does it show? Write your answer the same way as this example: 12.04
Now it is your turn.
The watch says 5.53
